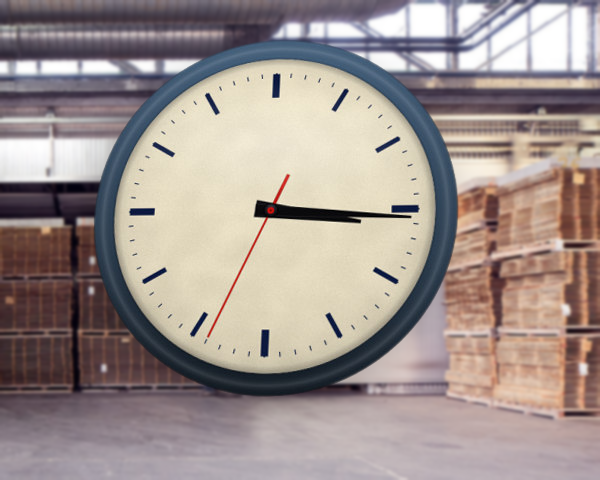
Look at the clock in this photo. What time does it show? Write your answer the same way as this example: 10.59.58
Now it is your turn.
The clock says 3.15.34
